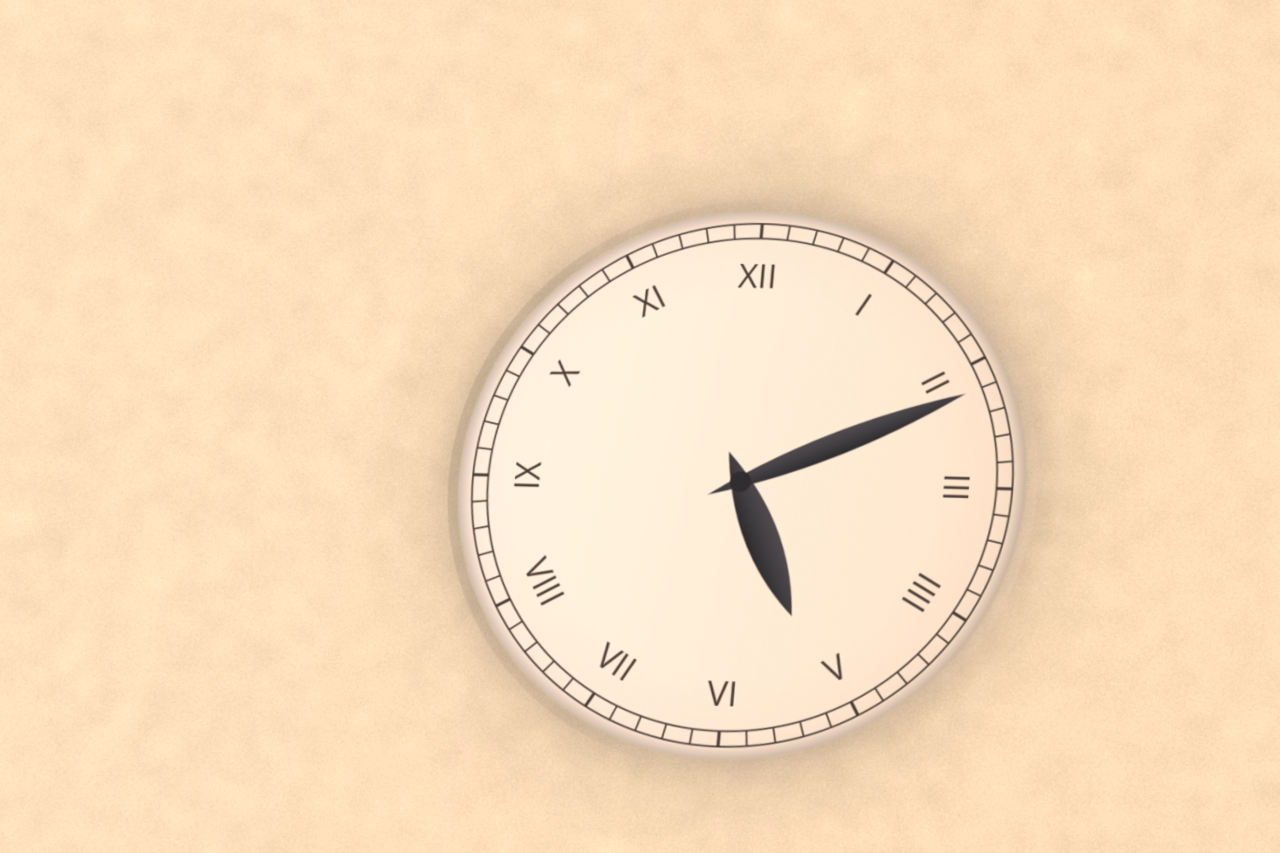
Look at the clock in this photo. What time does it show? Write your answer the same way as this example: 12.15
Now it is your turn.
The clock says 5.11
